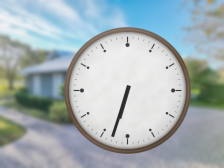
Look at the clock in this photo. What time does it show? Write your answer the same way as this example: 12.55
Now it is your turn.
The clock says 6.33
